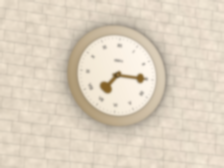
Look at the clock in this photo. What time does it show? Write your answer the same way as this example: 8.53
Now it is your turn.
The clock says 7.15
